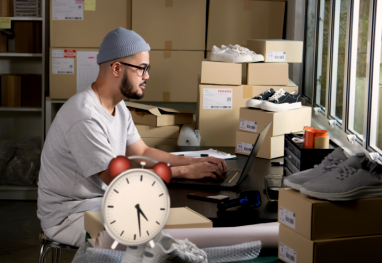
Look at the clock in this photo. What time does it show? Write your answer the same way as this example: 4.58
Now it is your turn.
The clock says 4.28
